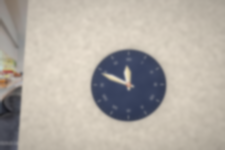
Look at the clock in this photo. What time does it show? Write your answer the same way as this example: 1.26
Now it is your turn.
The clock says 11.49
